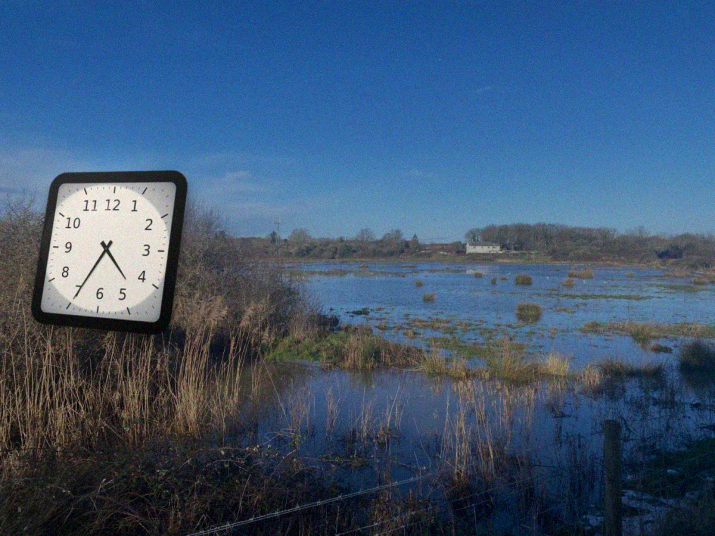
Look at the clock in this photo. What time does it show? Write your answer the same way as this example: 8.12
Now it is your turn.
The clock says 4.35
